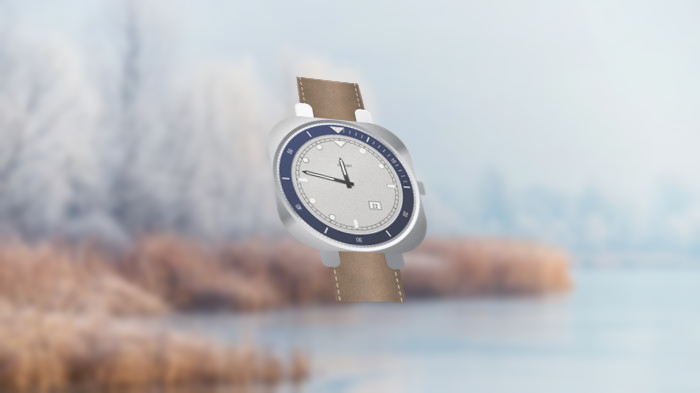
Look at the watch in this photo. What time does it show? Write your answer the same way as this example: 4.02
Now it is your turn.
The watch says 11.47
